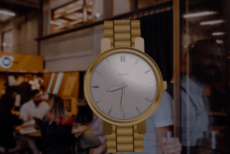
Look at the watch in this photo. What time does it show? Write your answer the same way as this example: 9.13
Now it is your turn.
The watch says 8.31
